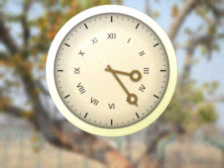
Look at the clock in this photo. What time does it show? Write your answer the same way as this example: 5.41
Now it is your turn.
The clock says 3.24
